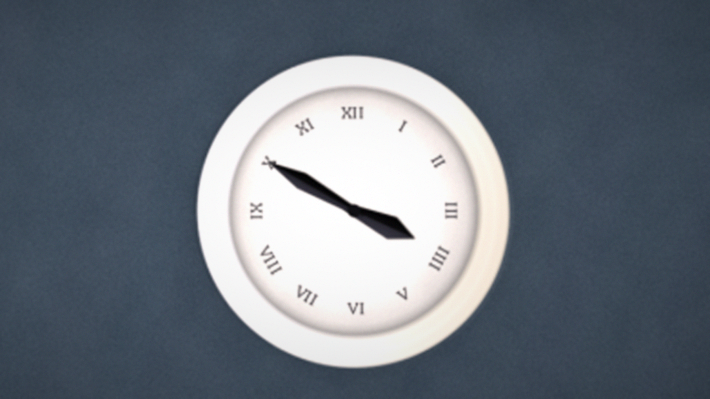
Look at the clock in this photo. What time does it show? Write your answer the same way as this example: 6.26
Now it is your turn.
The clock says 3.50
